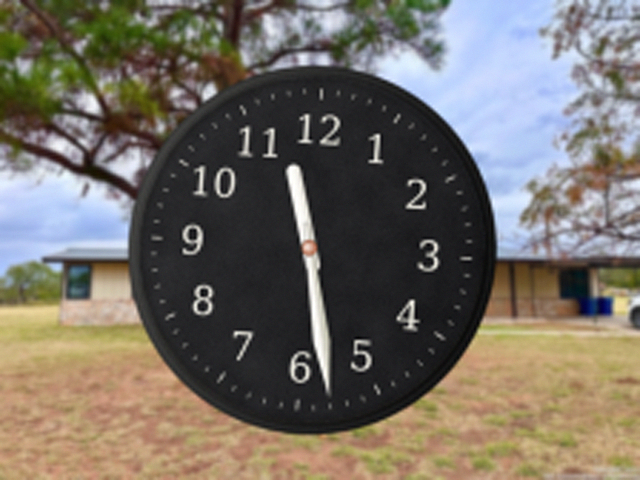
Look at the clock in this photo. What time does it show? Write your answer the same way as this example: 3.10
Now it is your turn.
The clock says 11.28
